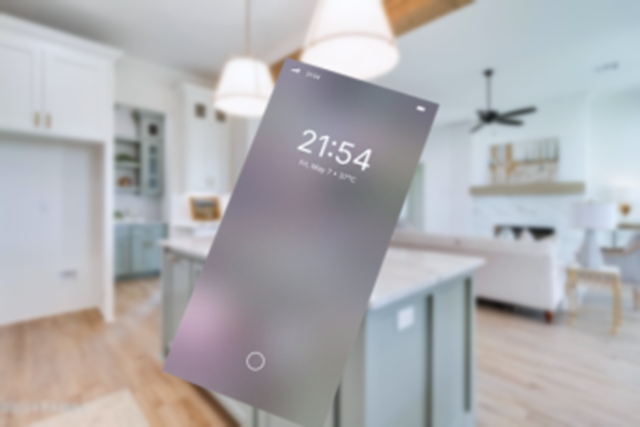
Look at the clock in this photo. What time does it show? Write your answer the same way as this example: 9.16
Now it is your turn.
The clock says 21.54
